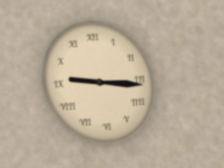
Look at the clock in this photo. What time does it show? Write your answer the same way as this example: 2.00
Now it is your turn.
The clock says 9.16
